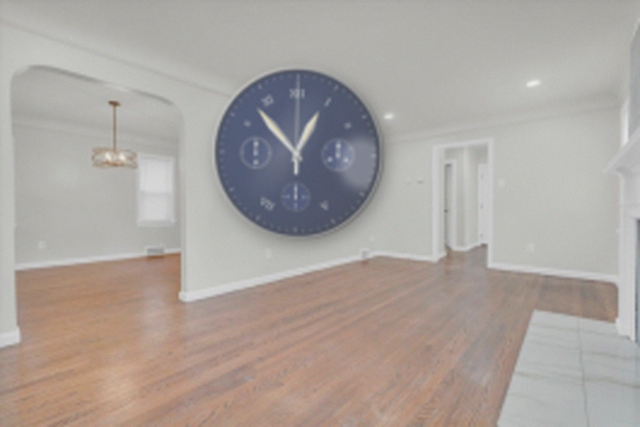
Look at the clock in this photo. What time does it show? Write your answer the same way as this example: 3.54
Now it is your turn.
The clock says 12.53
